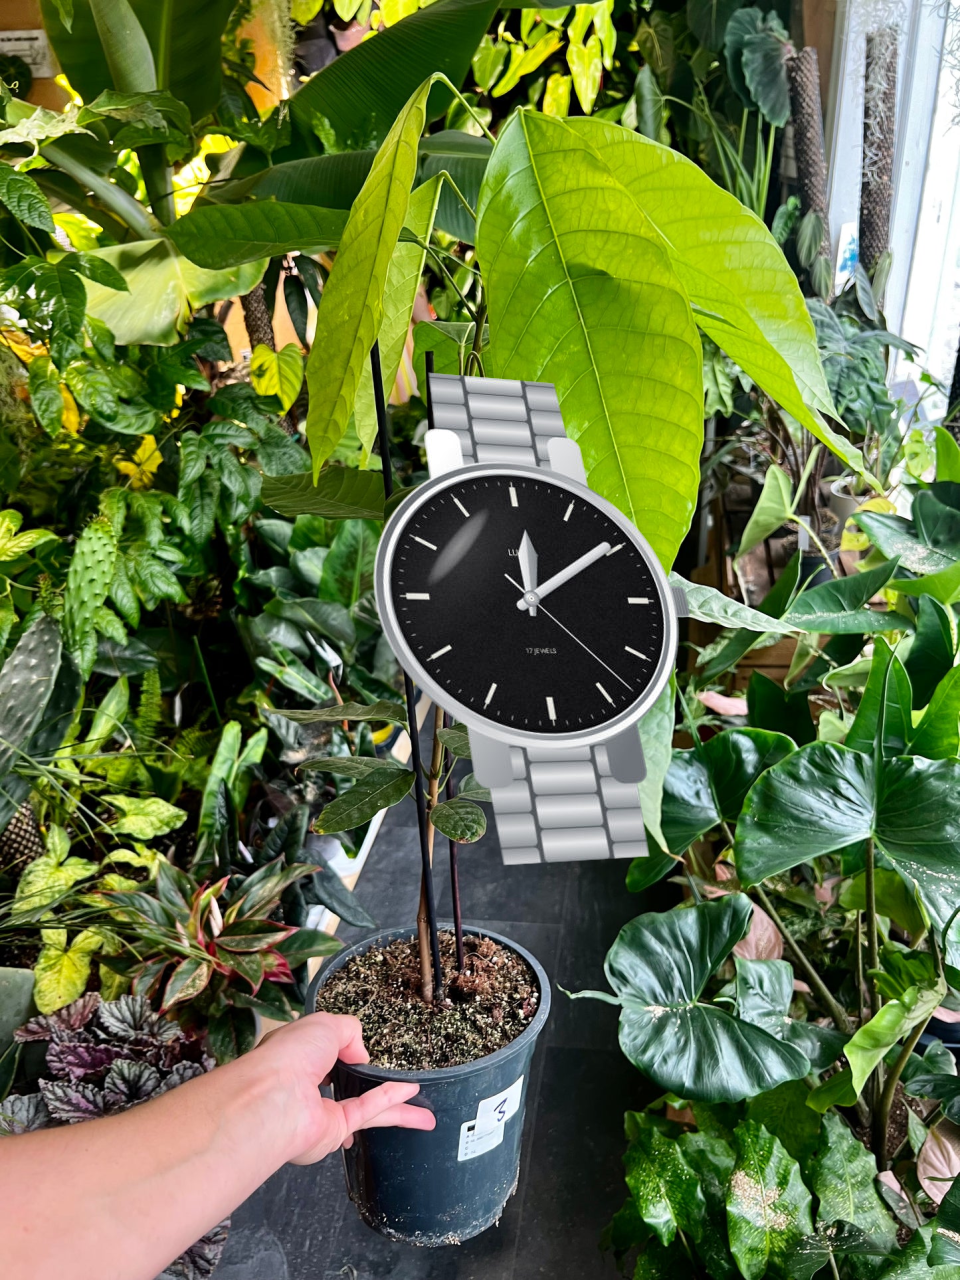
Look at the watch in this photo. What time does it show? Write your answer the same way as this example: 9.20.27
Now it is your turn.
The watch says 12.09.23
